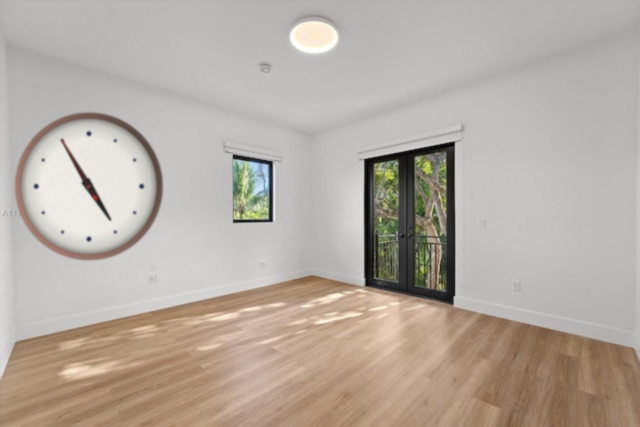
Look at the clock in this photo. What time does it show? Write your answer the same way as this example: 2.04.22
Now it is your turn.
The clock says 4.54.55
